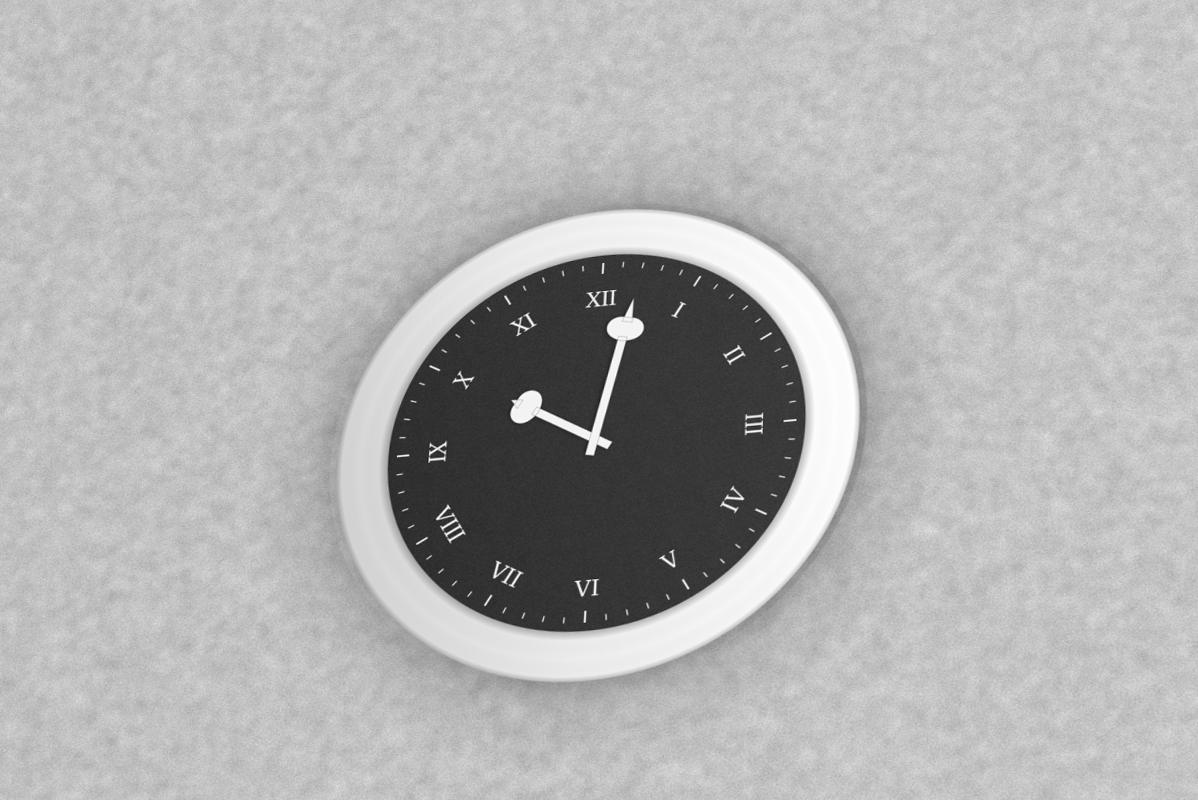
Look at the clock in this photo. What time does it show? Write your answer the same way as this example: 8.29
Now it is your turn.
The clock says 10.02
